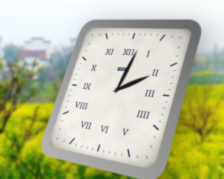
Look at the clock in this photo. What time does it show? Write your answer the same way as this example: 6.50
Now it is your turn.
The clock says 2.02
